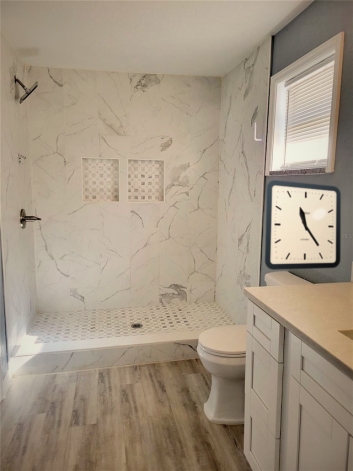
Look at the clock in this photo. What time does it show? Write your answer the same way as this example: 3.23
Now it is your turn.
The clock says 11.24
